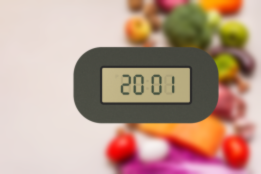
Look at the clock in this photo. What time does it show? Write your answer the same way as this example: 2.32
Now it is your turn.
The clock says 20.01
